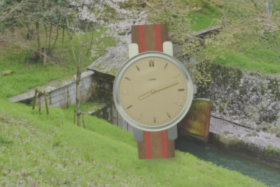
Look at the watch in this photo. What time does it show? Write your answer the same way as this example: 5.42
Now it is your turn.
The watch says 8.12
